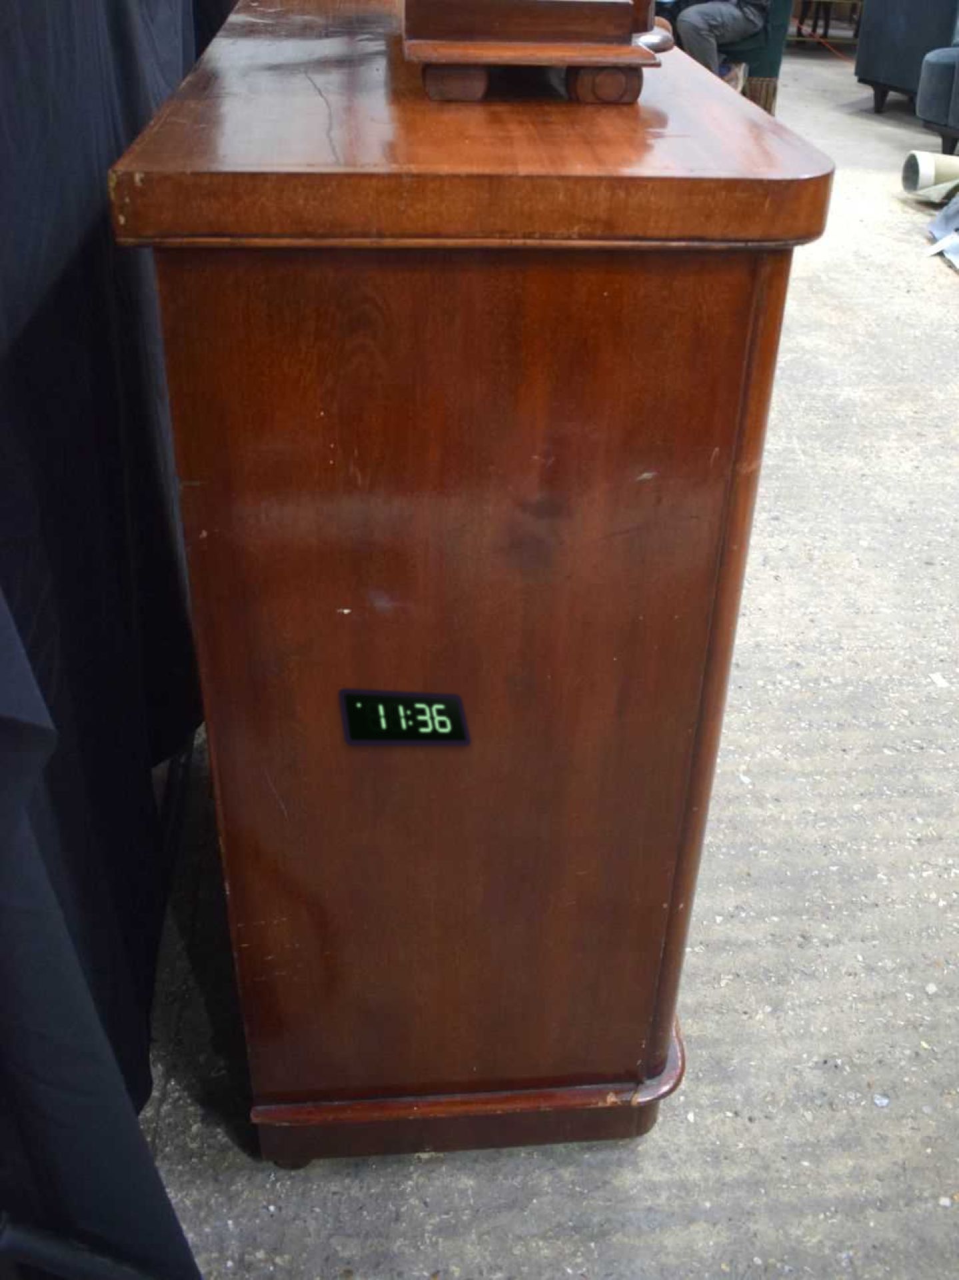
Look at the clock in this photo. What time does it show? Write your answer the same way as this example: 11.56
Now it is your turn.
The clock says 11.36
